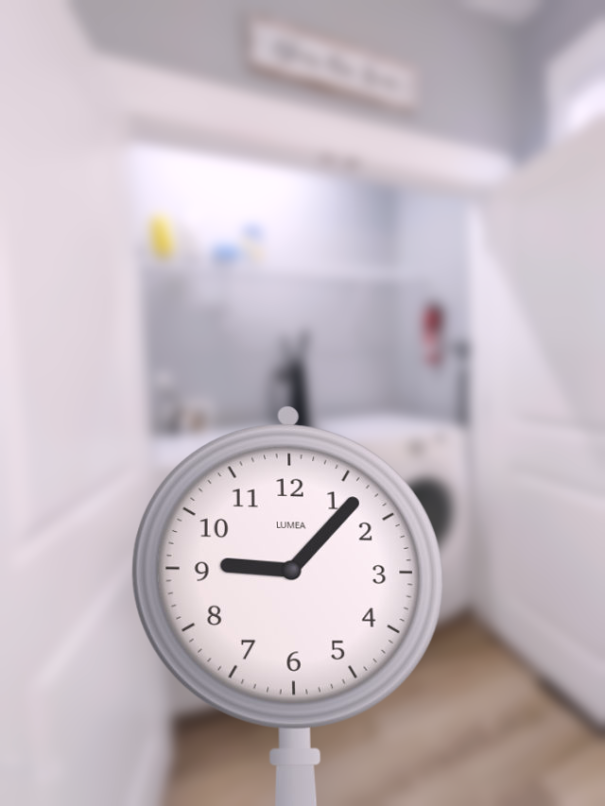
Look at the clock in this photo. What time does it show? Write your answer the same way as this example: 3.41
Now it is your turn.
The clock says 9.07
